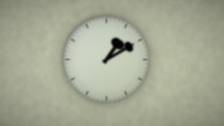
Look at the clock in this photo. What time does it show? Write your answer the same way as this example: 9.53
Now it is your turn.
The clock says 1.10
